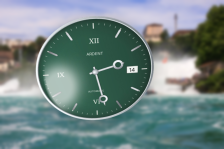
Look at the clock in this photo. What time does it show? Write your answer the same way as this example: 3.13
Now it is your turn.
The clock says 2.28
